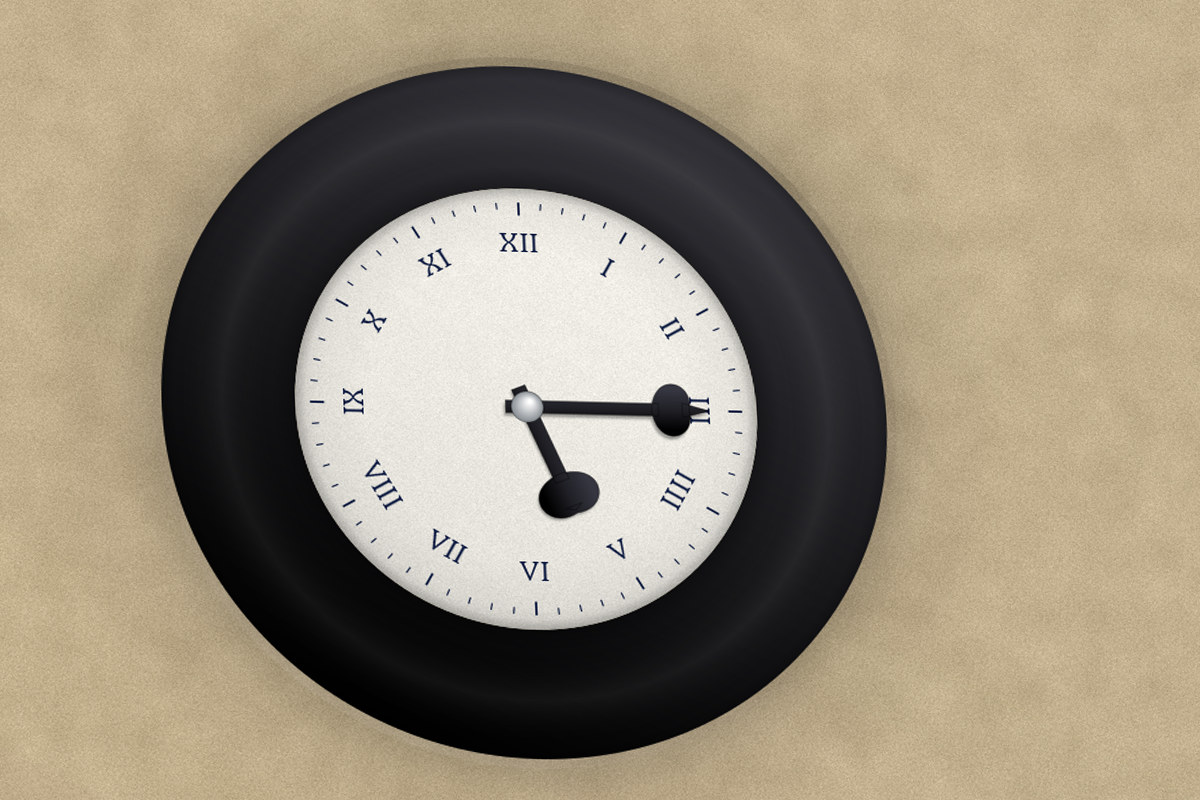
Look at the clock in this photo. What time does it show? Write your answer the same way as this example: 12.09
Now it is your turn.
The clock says 5.15
